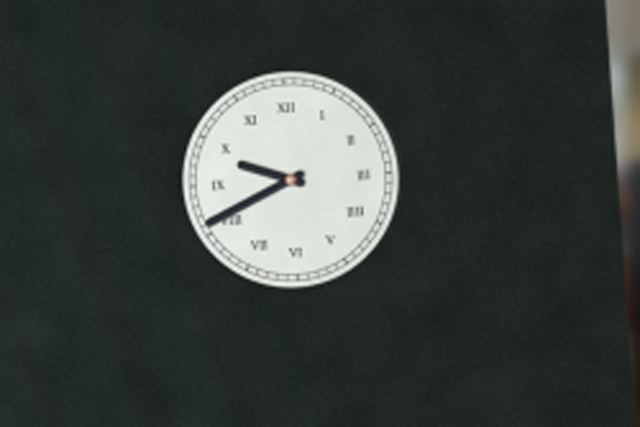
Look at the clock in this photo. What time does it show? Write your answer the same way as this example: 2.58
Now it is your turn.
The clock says 9.41
